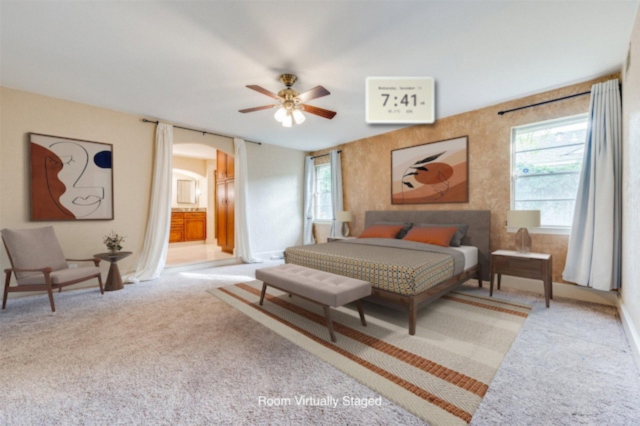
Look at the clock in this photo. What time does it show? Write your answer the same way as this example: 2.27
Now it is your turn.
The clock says 7.41
